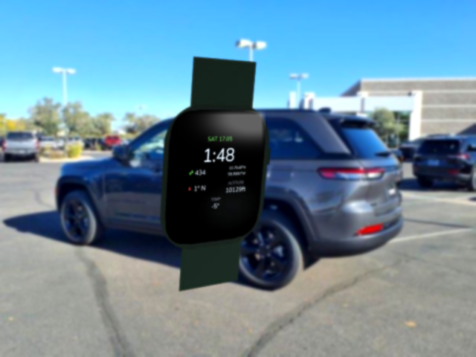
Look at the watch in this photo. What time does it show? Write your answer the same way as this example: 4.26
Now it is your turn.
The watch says 1.48
